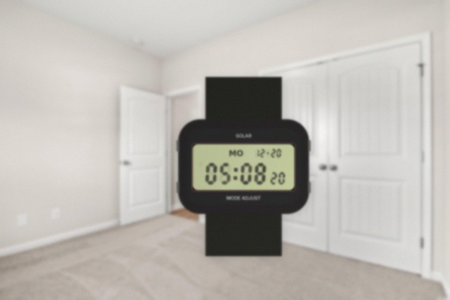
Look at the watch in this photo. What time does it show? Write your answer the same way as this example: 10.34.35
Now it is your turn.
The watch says 5.08.20
